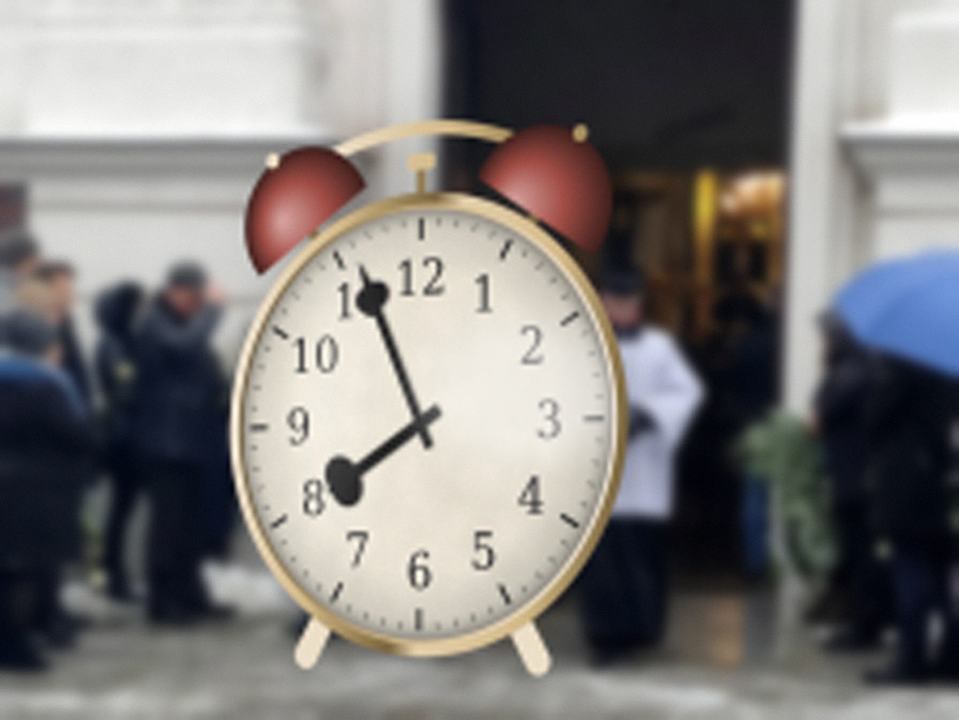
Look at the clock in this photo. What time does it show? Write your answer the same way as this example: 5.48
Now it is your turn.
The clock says 7.56
